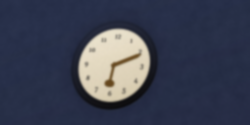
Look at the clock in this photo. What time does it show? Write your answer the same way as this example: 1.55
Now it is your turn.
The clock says 6.11
